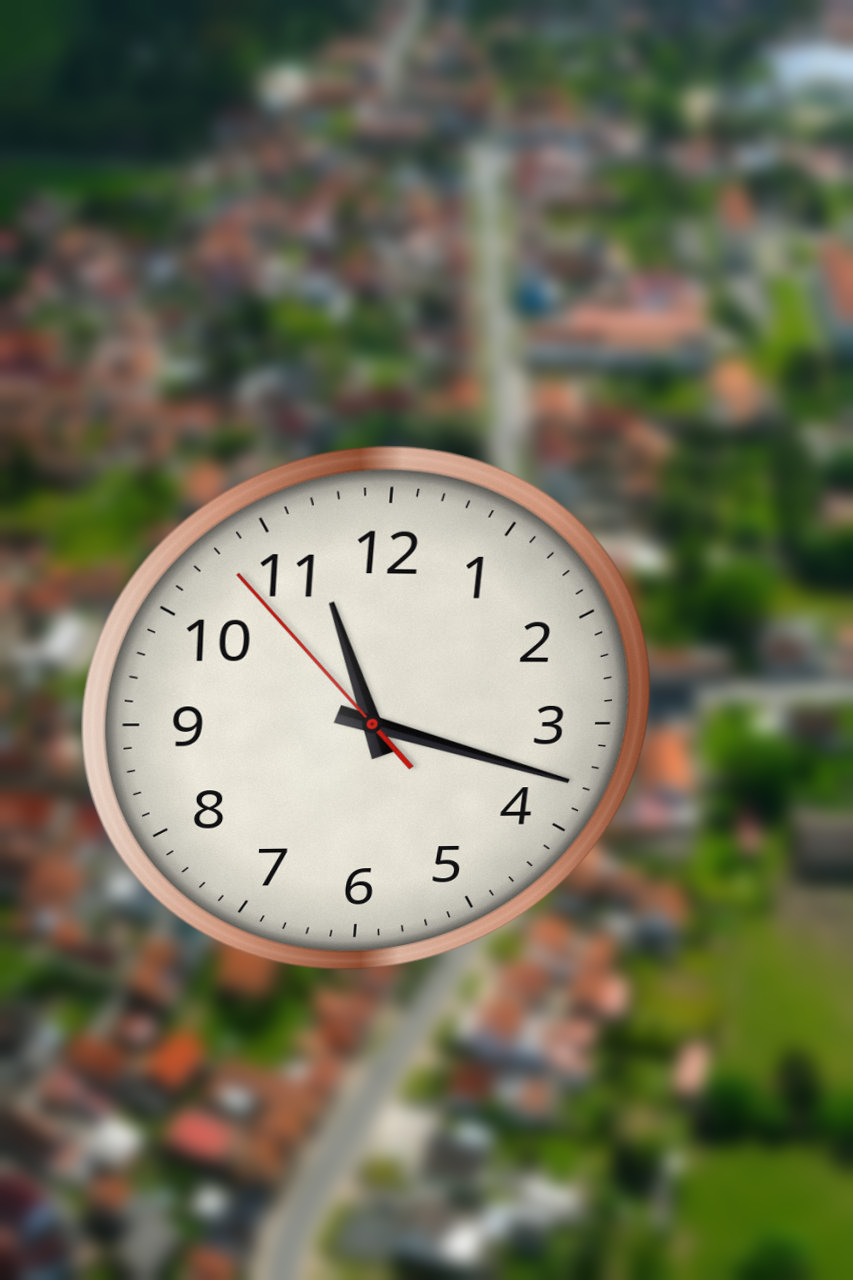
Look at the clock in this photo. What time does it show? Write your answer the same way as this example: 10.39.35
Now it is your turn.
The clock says 11.17.53
